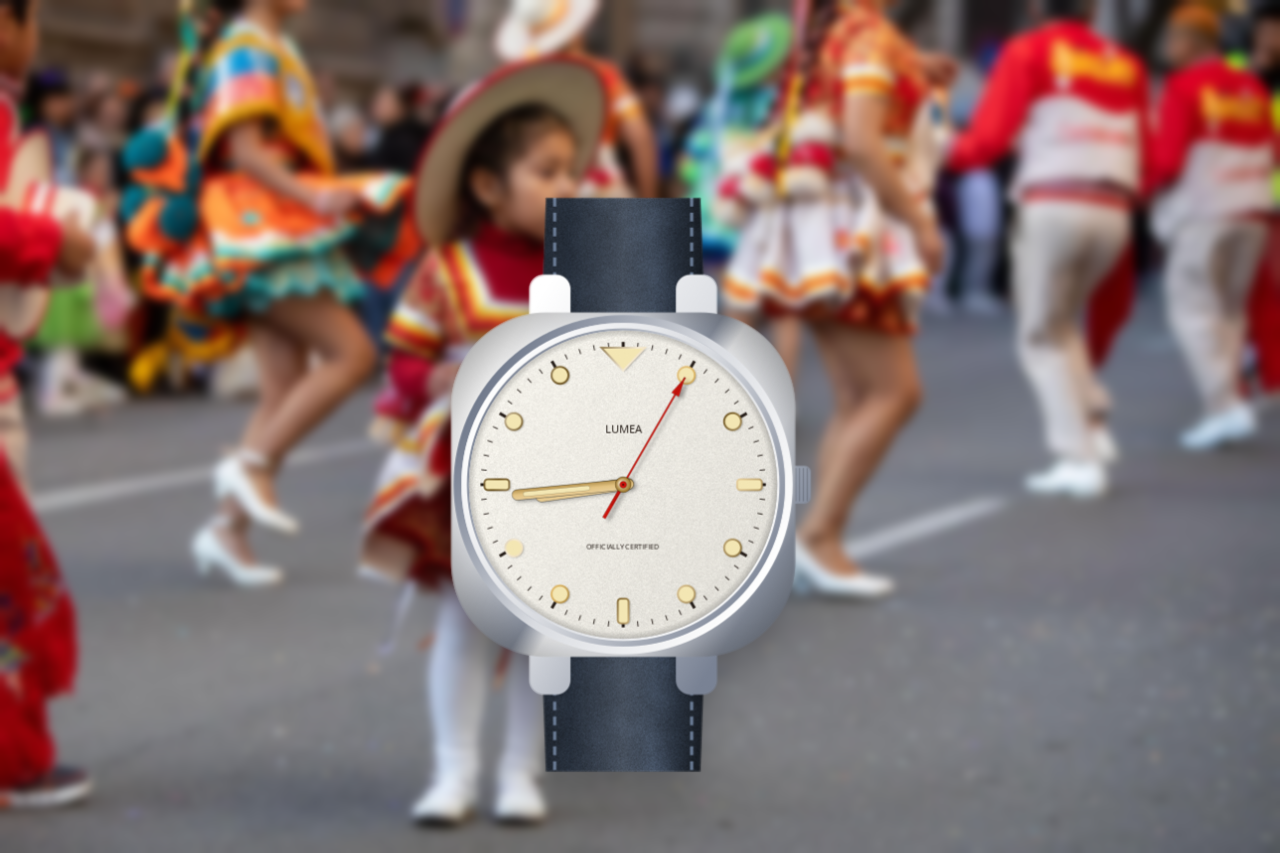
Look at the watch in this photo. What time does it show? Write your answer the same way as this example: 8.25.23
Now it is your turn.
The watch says 8.44.05
